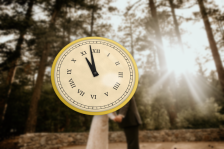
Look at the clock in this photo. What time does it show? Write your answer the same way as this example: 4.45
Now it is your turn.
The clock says 10.58
